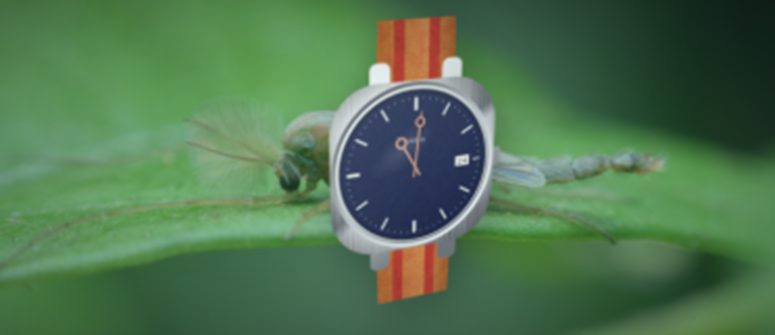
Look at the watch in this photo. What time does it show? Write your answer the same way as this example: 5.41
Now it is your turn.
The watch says 11.01
